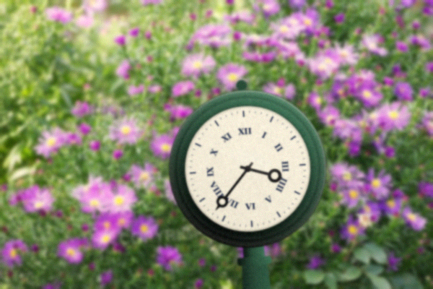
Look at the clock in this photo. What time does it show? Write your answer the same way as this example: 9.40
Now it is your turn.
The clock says 3.37
